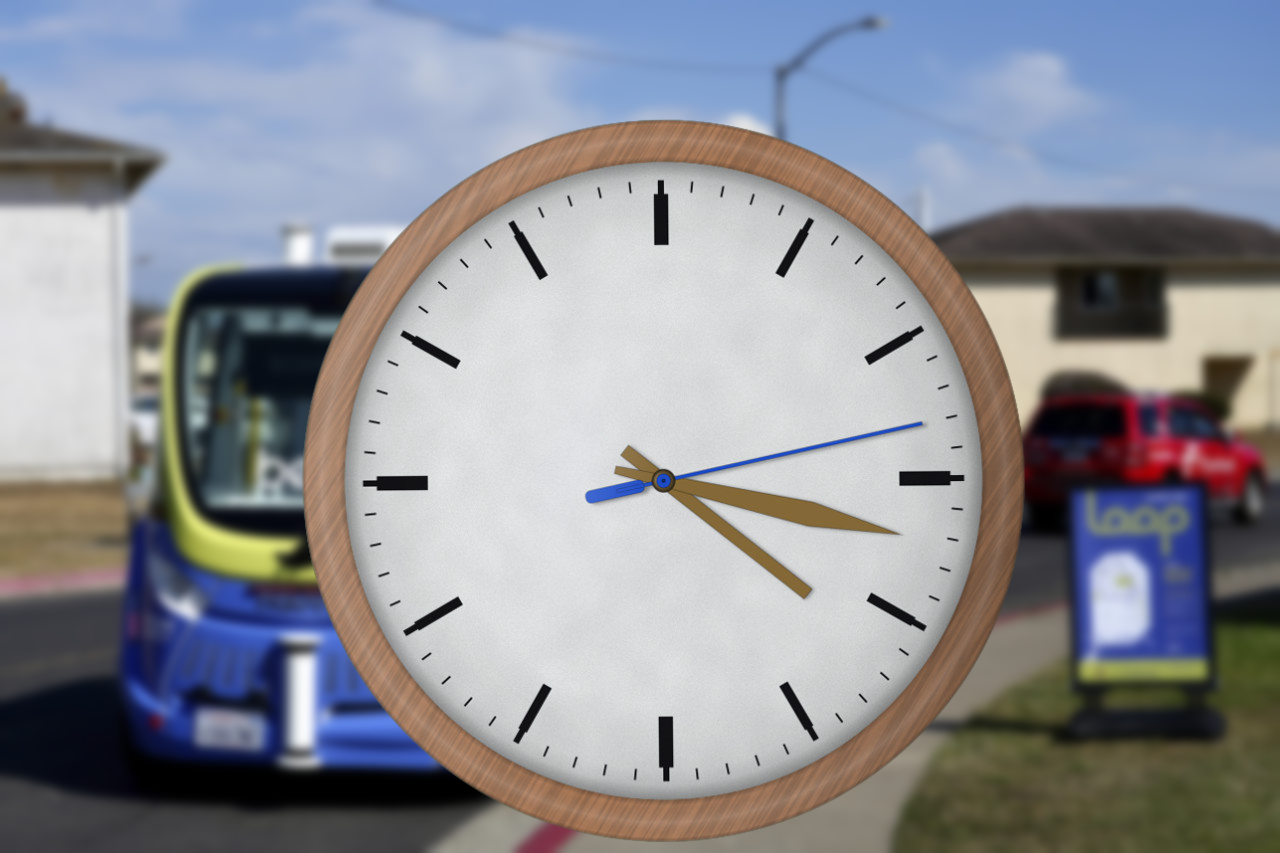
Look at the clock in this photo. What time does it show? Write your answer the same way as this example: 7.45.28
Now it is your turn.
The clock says 4.17.13
